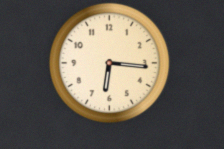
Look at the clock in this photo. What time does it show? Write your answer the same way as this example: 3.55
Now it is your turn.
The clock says 6.16
